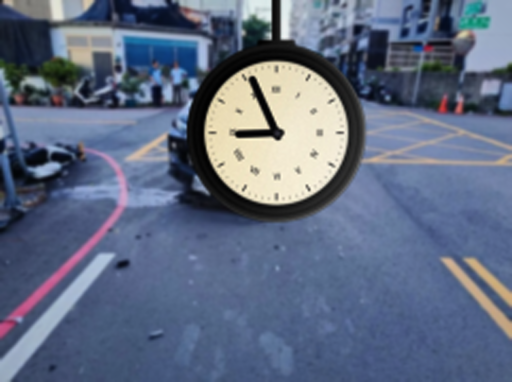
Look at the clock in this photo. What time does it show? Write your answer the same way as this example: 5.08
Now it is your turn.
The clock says 8.56
